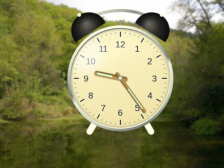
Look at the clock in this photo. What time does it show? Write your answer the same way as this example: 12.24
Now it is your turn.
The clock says 9.24
